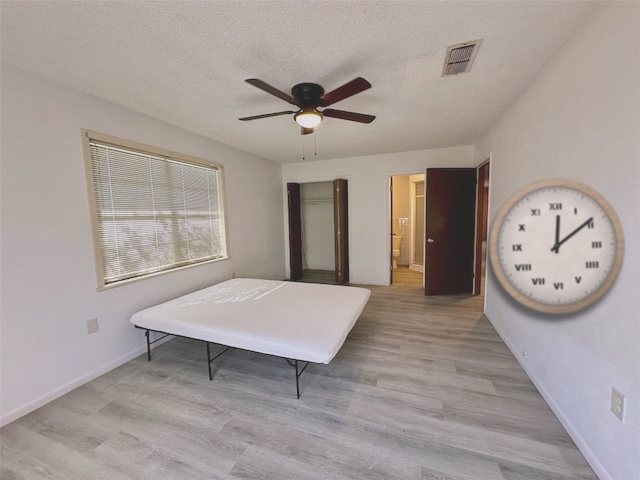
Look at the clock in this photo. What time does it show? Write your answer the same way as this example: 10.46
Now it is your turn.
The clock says 12.09
